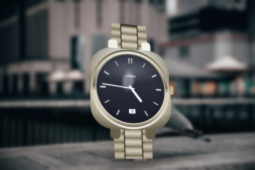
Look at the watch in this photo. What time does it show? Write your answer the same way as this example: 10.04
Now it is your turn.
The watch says 4.46
